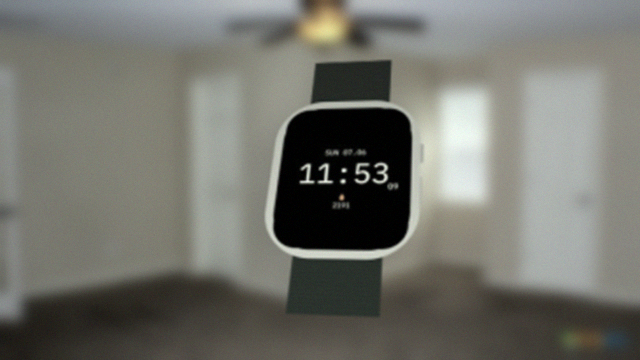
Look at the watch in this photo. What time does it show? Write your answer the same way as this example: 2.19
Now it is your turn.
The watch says 11.53
